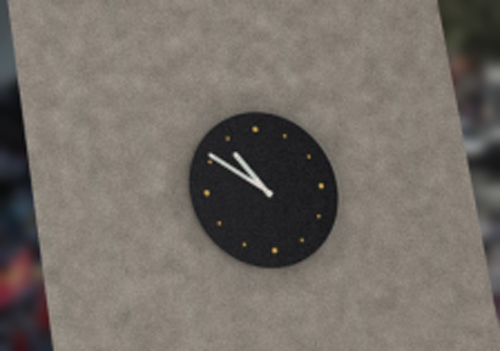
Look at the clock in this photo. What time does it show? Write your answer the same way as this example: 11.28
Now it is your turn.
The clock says 10.51
